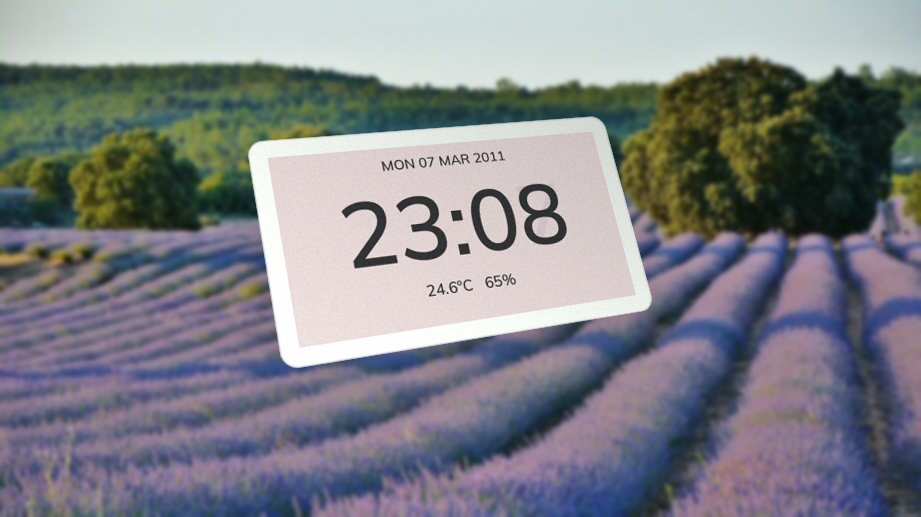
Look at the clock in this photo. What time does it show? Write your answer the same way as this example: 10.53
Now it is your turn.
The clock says 23.08
